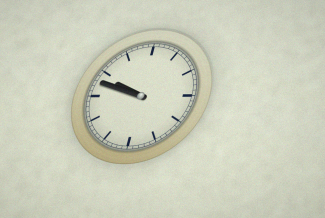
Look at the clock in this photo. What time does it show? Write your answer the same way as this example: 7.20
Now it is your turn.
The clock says 9.48
